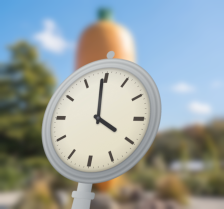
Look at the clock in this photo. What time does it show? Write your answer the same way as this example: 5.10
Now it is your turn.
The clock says 3.59
